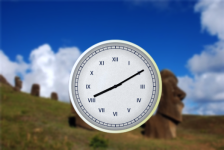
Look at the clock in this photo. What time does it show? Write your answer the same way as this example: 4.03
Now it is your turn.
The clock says 8.10
